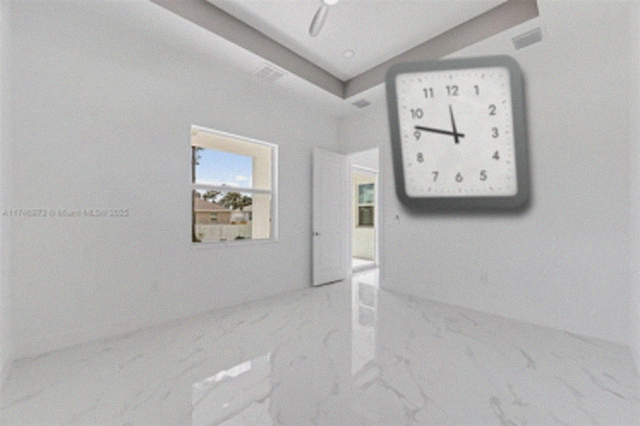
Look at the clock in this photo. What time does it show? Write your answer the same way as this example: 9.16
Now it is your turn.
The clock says 11.47
